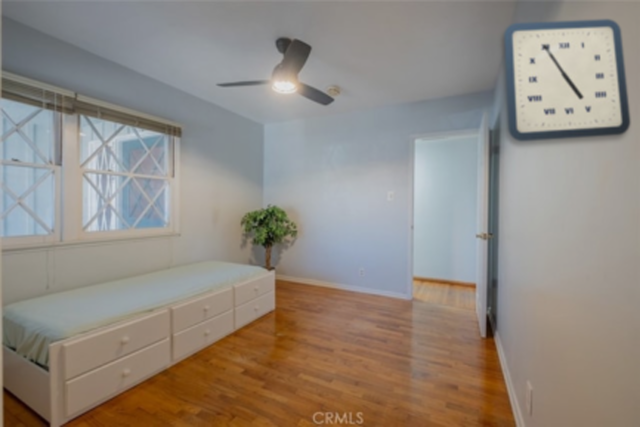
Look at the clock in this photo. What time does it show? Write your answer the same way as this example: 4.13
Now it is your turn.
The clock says 4.55
